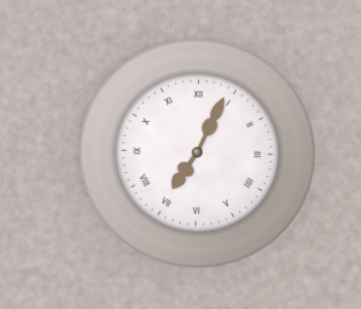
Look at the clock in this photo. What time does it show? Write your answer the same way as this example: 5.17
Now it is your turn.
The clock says 7.04
